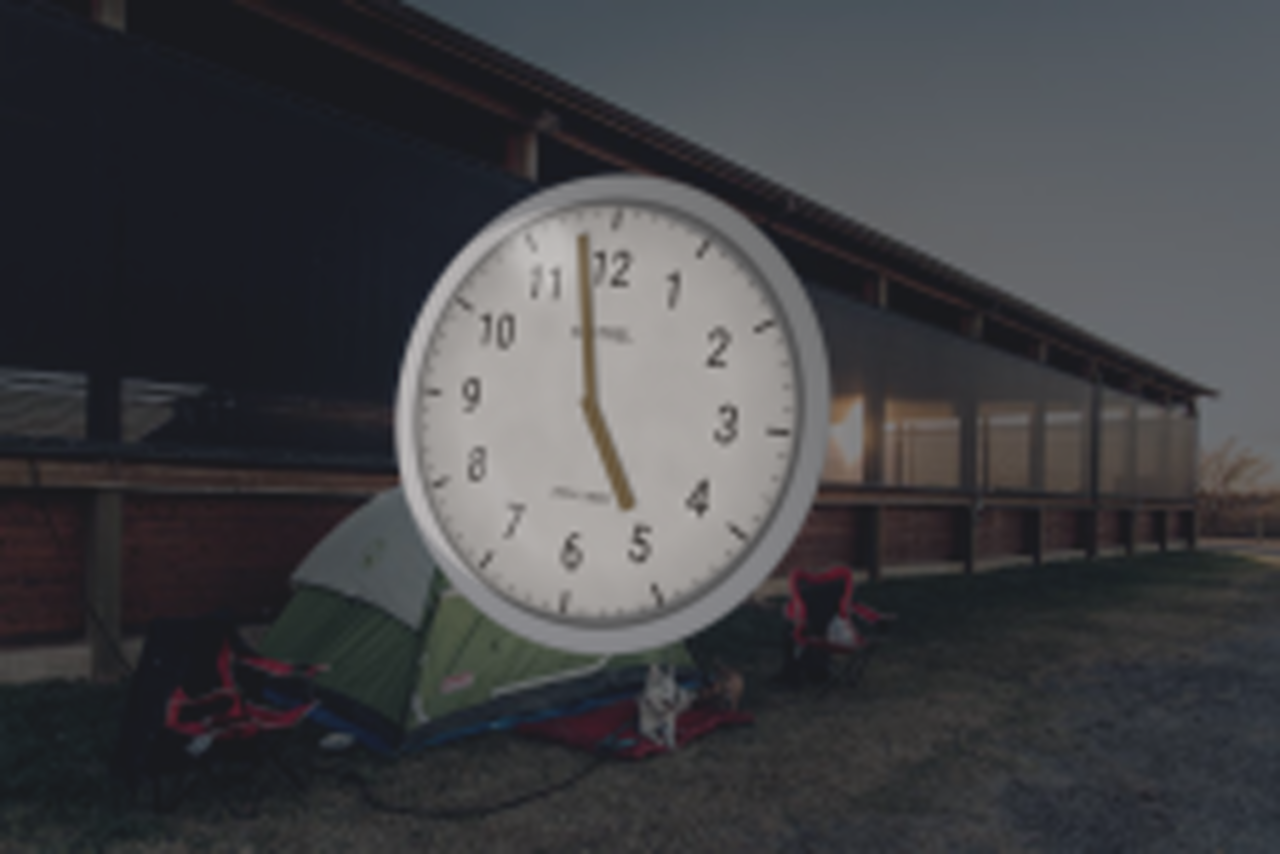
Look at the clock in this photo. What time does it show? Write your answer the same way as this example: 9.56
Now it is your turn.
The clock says 4.58
